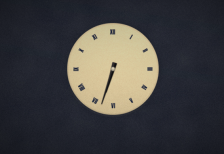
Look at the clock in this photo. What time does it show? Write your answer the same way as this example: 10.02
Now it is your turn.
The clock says 6.33
